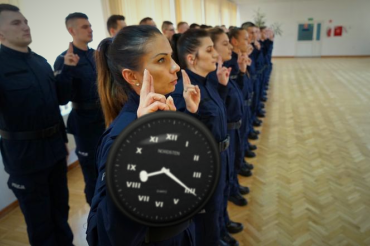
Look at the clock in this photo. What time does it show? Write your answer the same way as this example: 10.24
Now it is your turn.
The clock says 8.20
